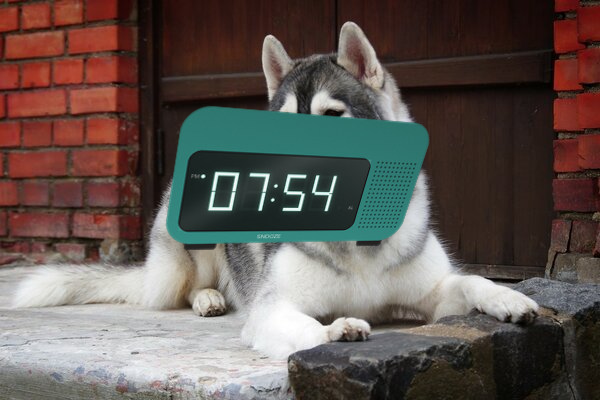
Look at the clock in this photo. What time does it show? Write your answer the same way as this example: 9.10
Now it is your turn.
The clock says 7.54
